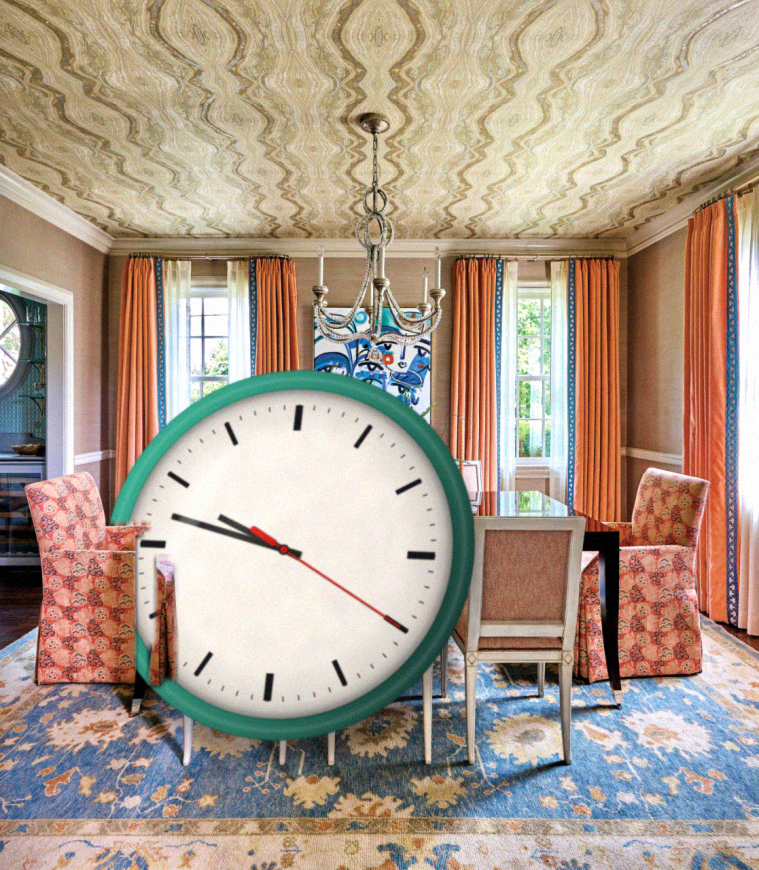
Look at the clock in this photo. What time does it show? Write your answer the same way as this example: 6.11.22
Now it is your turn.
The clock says 9.47.20
